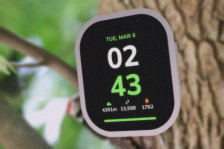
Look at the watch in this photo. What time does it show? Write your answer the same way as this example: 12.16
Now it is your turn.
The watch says 2.43
